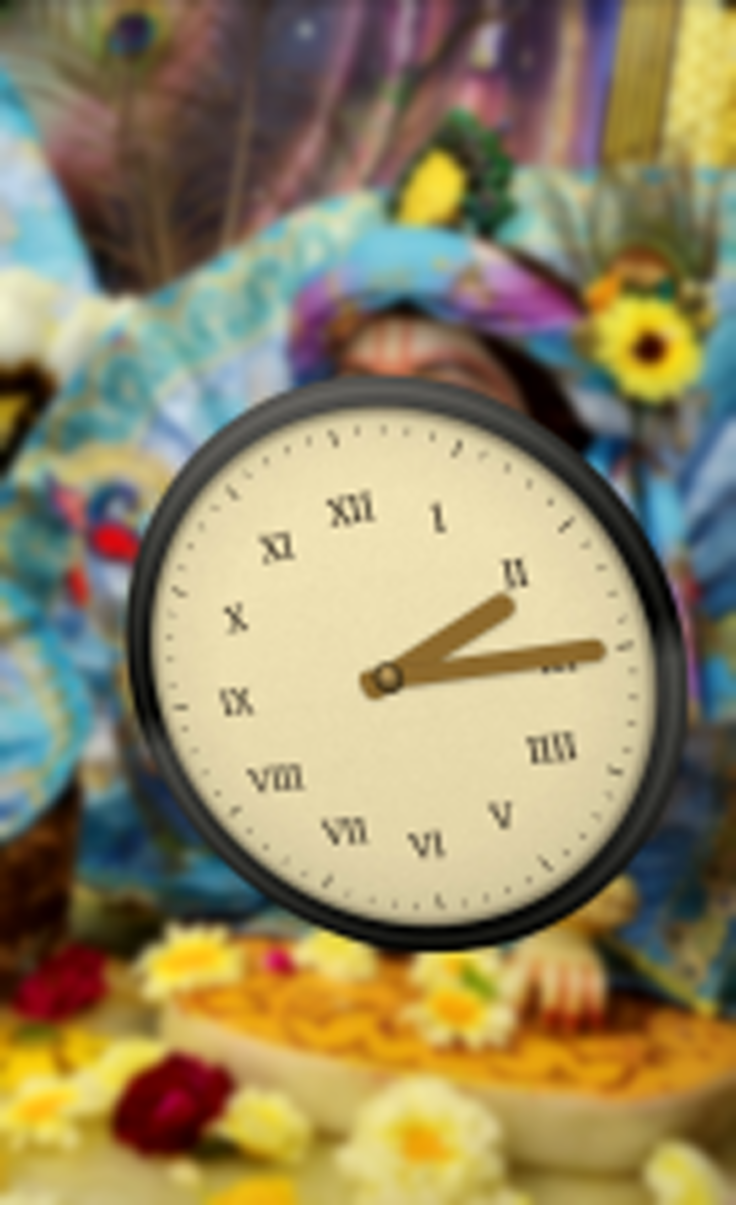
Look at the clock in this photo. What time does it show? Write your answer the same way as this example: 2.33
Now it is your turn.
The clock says 2.15
